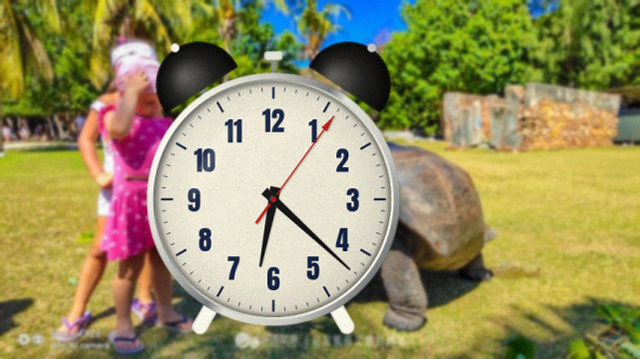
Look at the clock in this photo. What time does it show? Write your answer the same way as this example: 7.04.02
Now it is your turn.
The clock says 6.22.06
